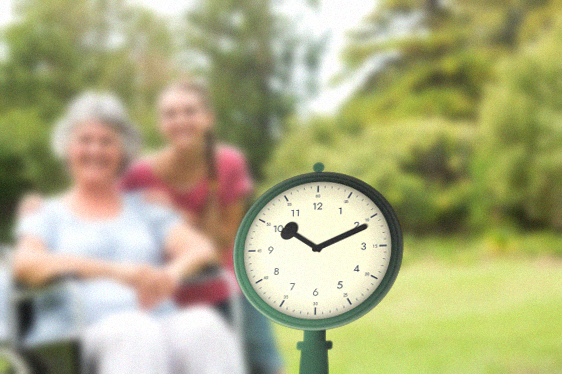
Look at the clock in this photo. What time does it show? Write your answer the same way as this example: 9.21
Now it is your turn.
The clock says 10.11
